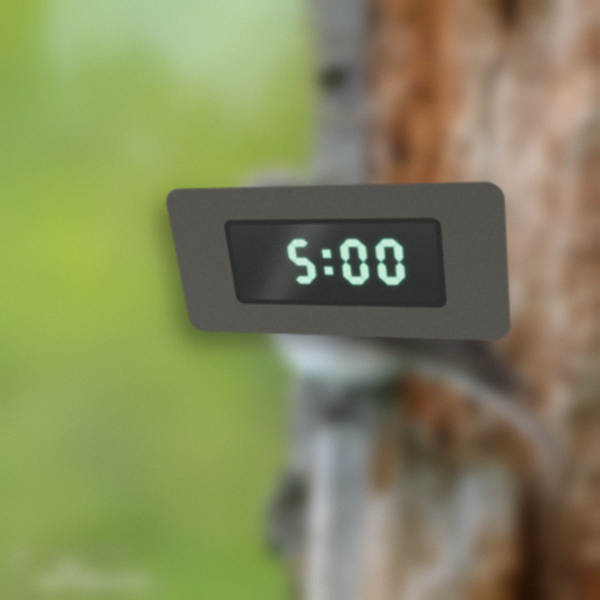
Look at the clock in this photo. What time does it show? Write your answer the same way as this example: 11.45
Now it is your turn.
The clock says 5.00
